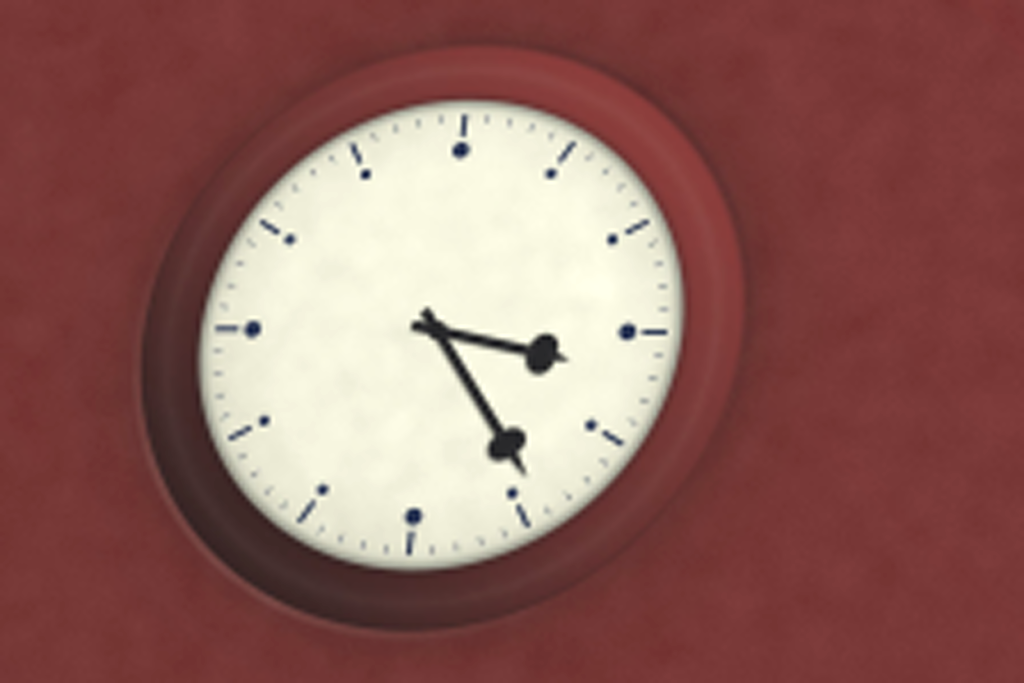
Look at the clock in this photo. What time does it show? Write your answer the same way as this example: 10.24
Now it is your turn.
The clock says 3.24
